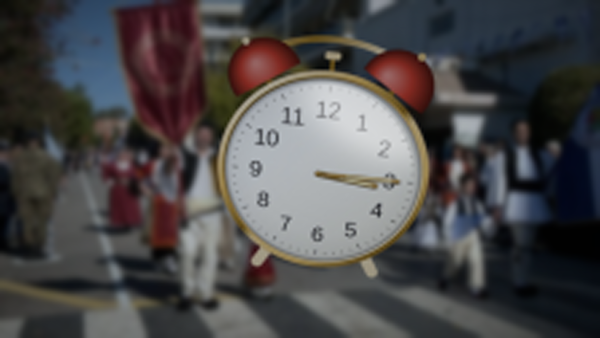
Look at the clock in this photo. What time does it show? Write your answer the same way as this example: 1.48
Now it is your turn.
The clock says 3.15
